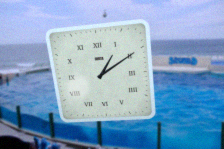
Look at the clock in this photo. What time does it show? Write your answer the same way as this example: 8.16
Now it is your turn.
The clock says 1.10
